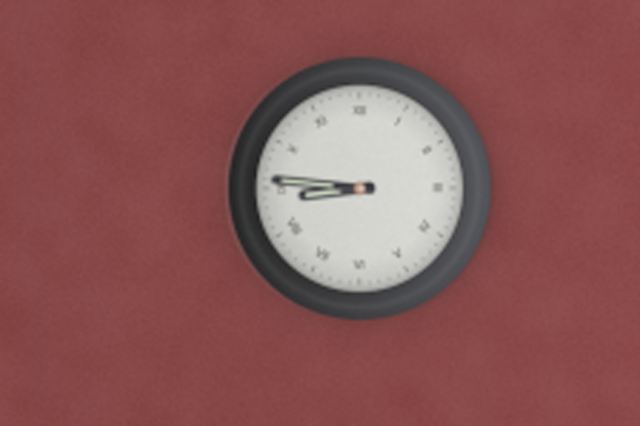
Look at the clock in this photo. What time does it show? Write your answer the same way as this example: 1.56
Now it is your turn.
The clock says 8.46
